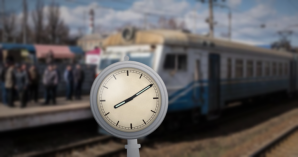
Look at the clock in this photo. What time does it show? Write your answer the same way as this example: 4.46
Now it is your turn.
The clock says 8.10
